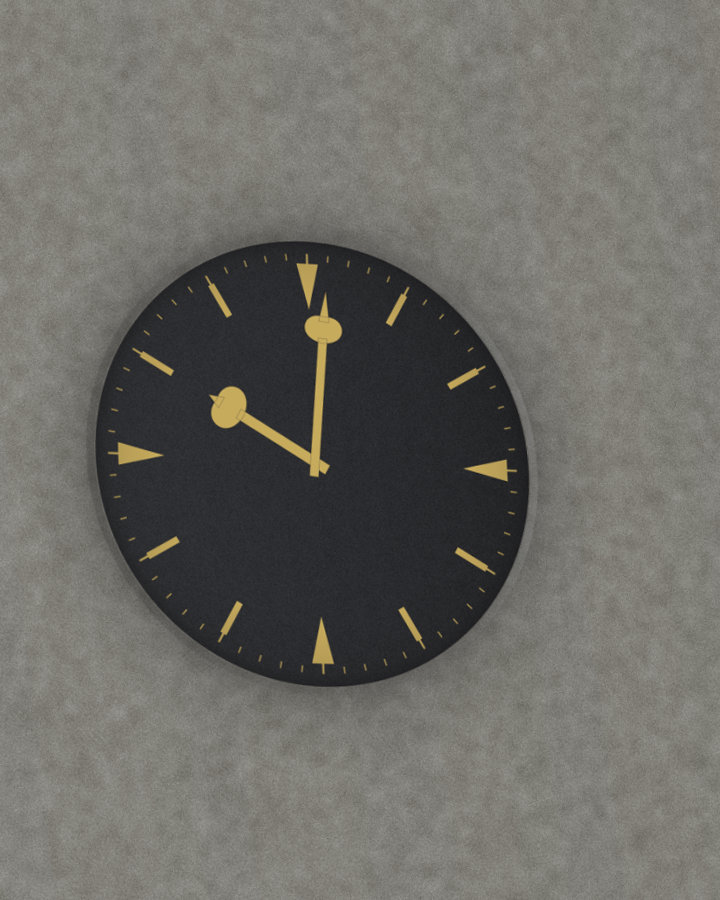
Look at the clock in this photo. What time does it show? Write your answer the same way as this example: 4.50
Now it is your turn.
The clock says 10.01
